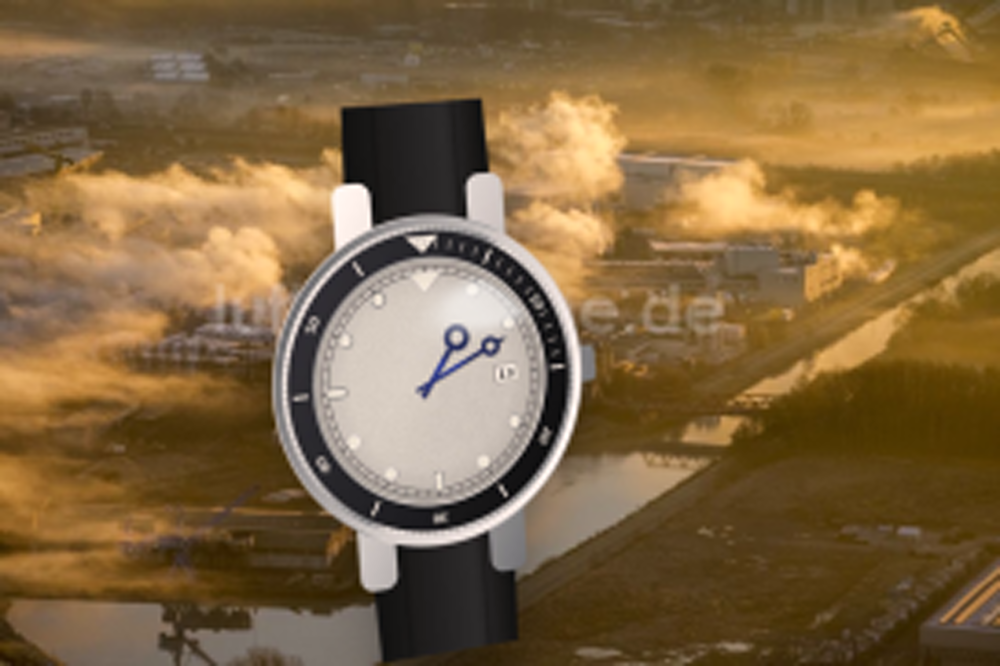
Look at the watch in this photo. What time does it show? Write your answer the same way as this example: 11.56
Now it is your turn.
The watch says 1.11
